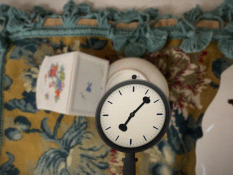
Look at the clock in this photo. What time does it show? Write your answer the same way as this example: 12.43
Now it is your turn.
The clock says 7.07
